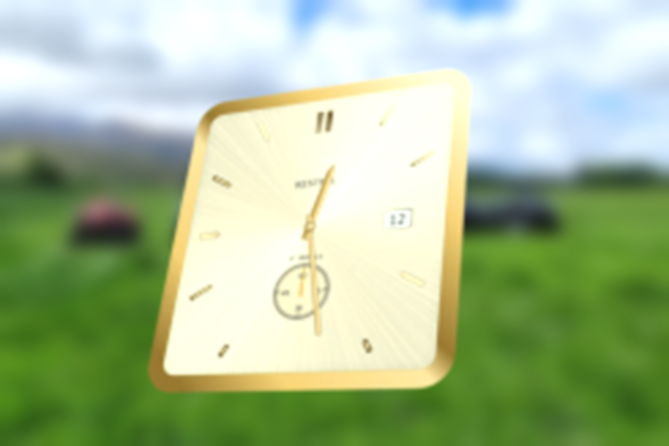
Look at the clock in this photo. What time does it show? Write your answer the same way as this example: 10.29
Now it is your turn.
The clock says 12.28
